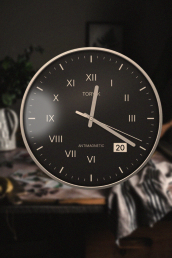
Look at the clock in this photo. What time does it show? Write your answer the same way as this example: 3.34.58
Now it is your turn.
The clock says 12.20.19
